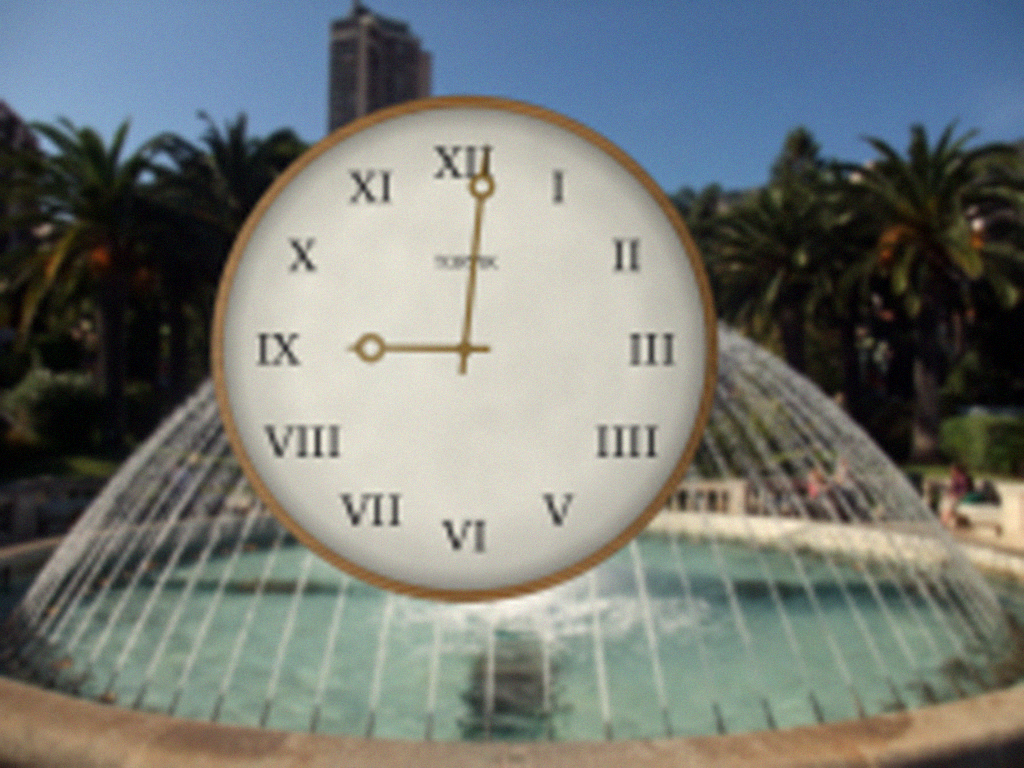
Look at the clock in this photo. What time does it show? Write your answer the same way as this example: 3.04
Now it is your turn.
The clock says 9.01
